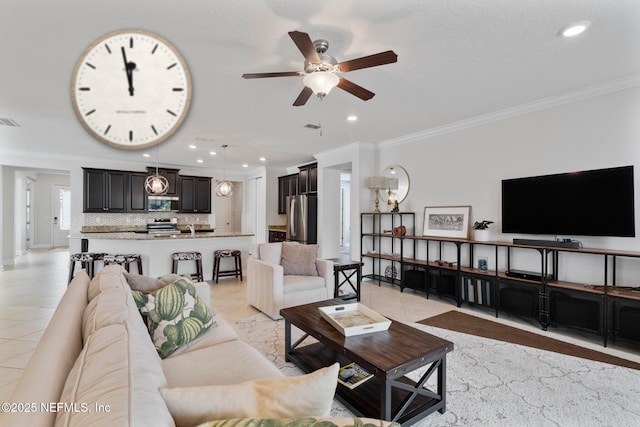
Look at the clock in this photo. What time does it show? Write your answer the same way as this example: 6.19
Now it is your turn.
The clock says 11.58
